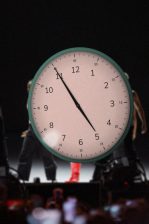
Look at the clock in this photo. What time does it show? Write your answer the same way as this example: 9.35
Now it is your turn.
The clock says 4.55
